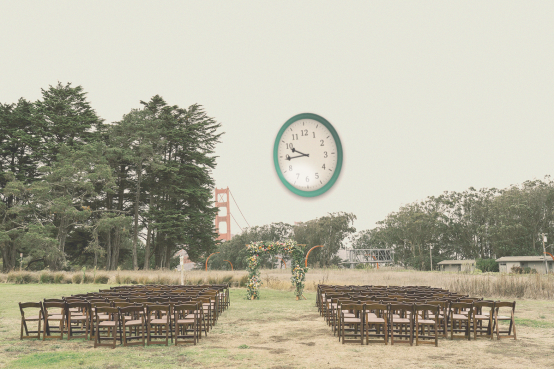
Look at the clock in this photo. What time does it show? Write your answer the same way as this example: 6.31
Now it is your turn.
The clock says 9.44
